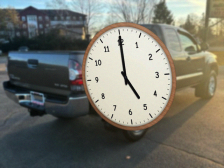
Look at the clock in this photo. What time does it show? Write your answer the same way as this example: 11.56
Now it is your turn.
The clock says 5.00
